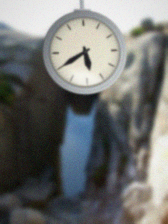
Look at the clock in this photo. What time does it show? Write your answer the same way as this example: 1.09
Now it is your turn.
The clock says 5.40
